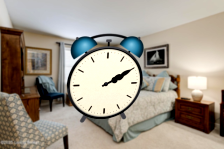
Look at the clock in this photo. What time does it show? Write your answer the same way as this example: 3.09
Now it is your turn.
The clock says 2.10
